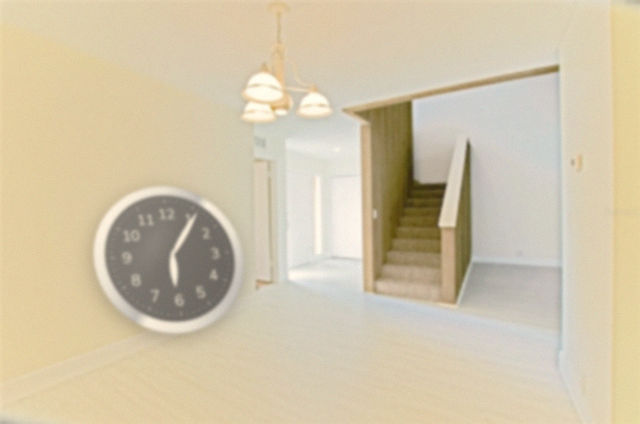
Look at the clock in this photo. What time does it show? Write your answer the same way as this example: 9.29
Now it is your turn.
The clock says 6.06
